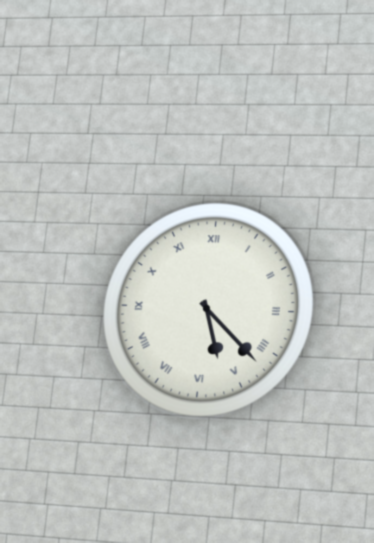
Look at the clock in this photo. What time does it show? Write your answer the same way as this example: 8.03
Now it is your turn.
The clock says 5.22
